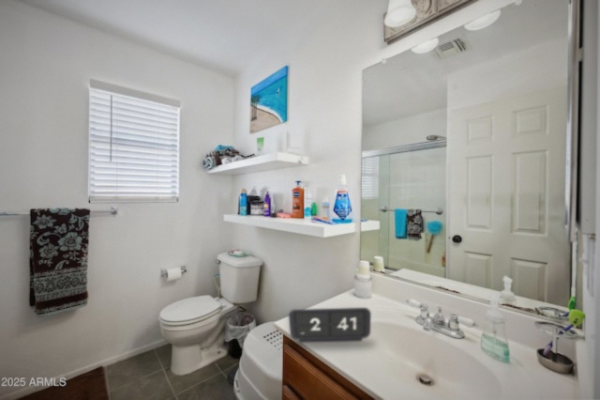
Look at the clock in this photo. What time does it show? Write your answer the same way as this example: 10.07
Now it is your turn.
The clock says 2.41
